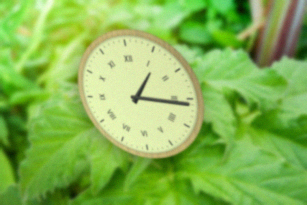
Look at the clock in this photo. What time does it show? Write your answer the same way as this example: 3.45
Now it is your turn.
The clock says 1.16
